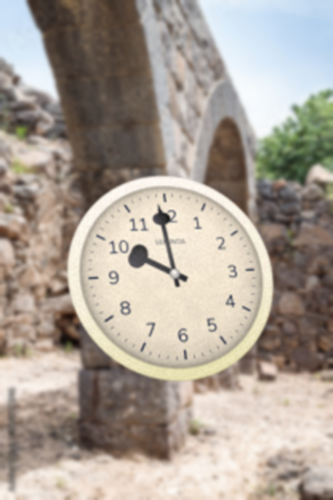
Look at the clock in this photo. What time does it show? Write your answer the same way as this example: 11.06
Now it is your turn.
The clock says 9.59
